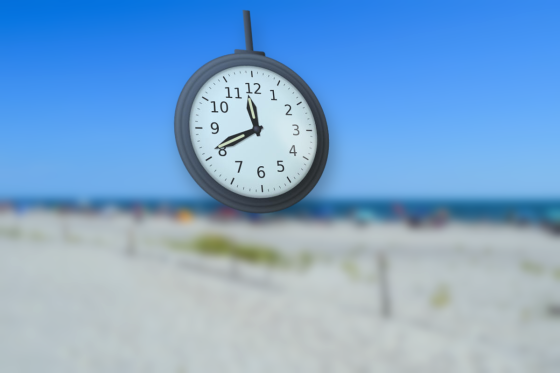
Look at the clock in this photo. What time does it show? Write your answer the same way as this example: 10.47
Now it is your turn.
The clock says 11.41
